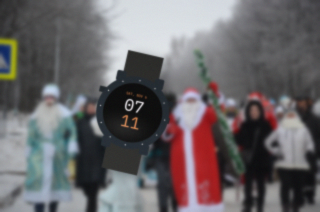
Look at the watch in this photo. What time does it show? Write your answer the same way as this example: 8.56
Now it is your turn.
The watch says 7.11
